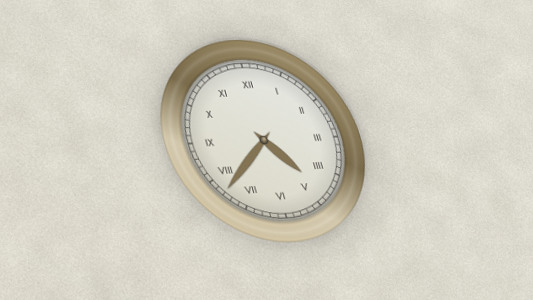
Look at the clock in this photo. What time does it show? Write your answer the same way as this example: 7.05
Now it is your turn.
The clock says 4.38
